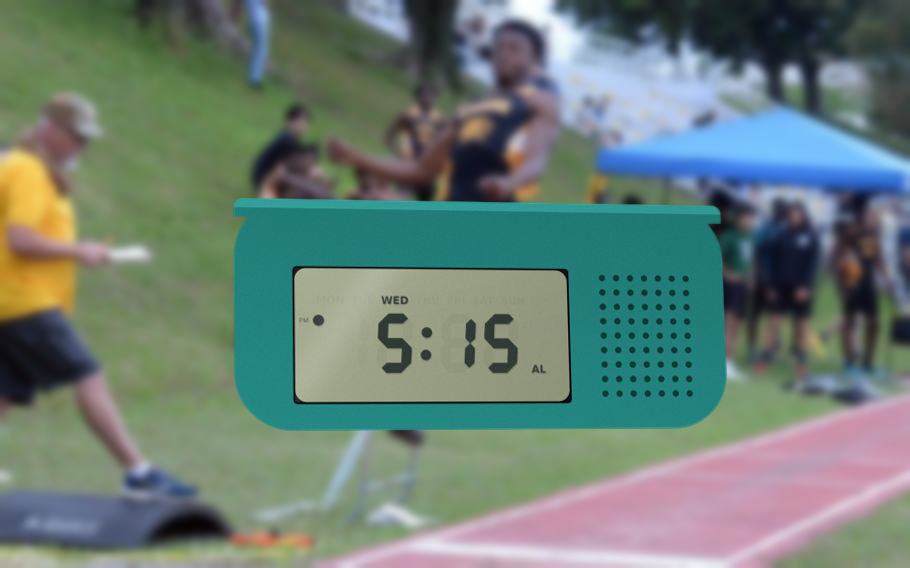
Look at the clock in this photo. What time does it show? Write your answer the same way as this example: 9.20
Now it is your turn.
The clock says 5.15
